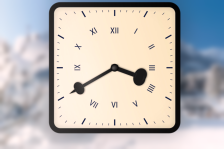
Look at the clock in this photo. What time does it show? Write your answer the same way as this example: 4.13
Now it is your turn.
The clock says 3.40
